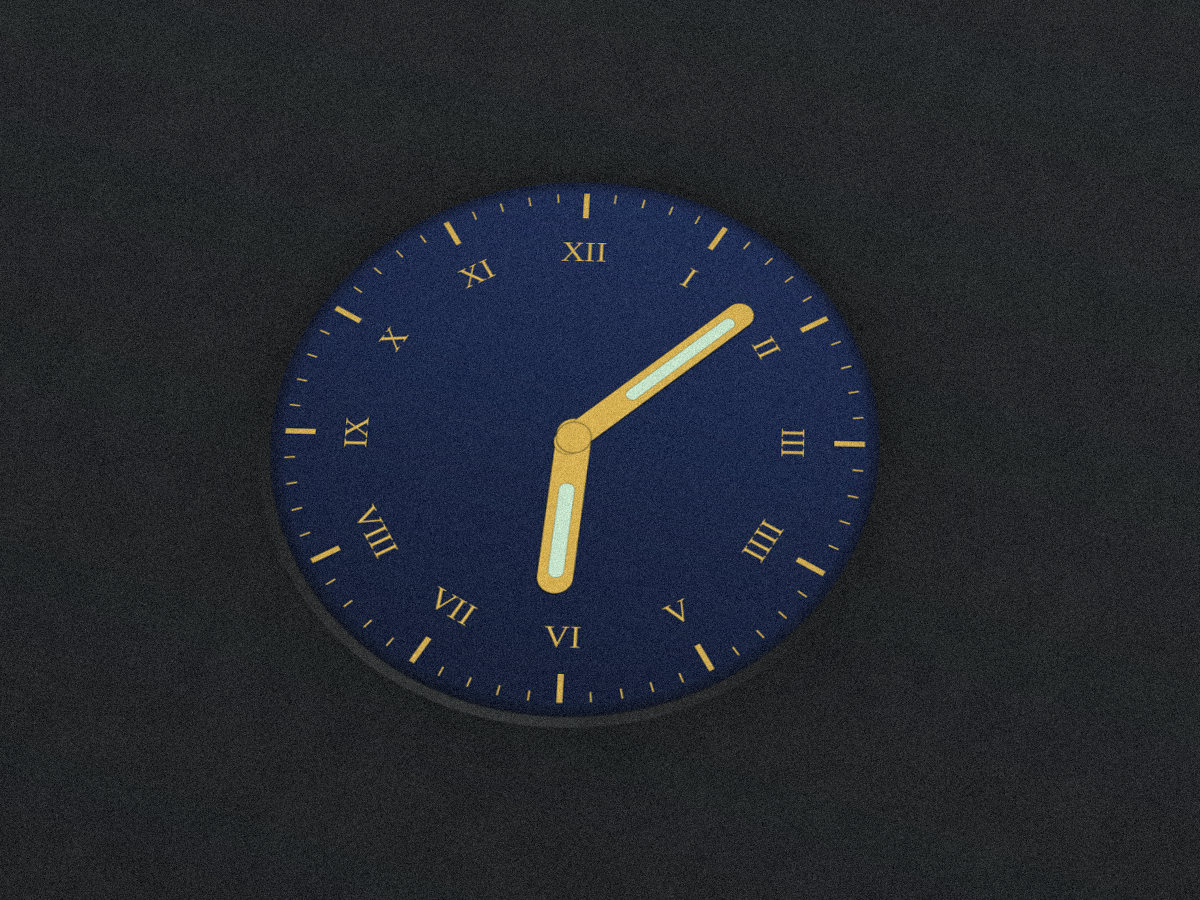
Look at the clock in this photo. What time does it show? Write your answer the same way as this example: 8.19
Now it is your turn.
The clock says 6.08
